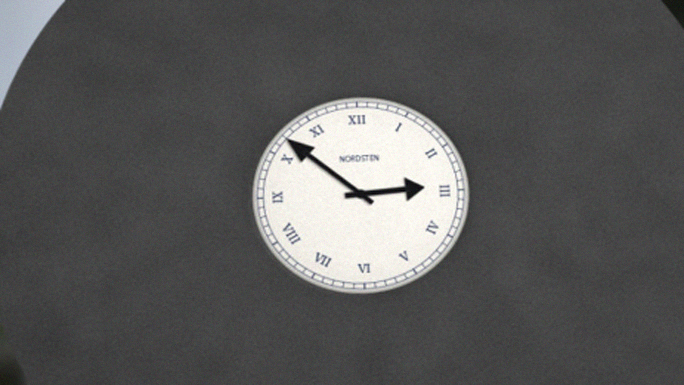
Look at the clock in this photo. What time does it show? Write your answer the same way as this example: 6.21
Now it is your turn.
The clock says 2.52
